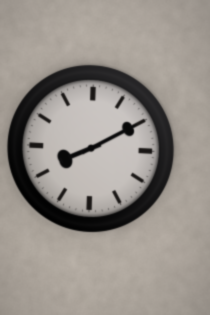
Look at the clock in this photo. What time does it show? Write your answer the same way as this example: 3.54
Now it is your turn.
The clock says 8.10
